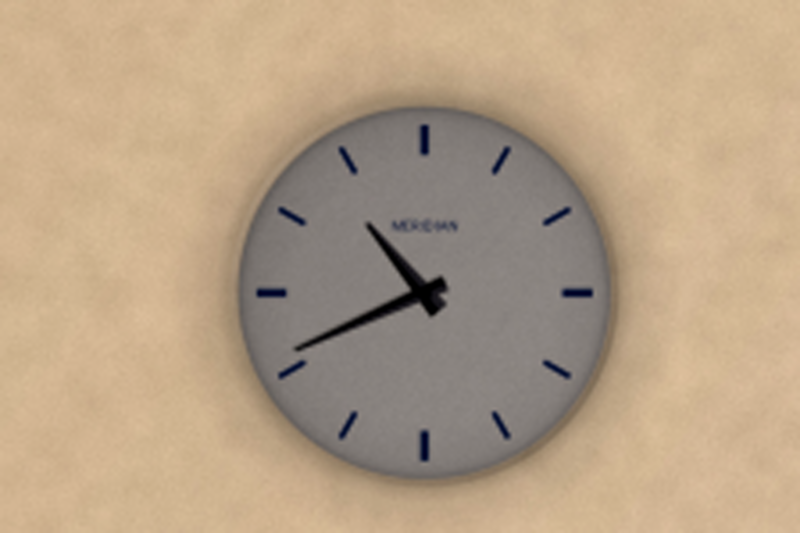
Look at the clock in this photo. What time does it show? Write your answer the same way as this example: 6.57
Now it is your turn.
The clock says 10.41
